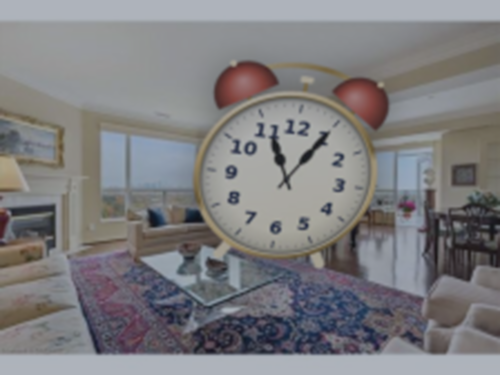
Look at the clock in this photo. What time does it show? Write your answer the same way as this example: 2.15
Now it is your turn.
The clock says 11.05
